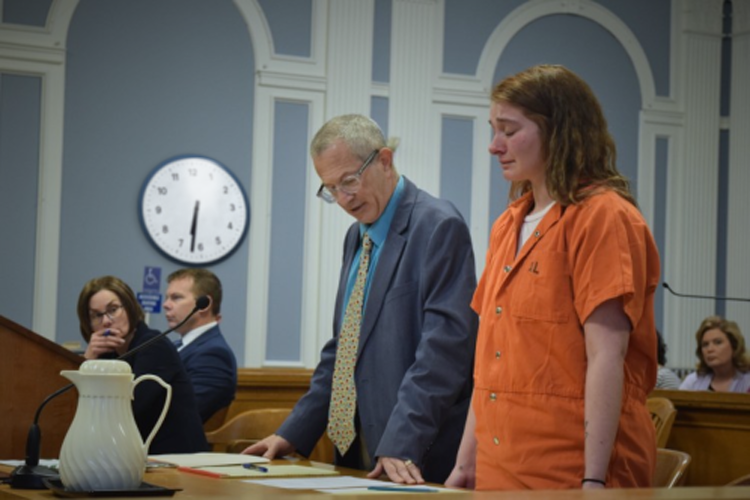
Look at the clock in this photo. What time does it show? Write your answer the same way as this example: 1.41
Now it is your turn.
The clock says 6.32
